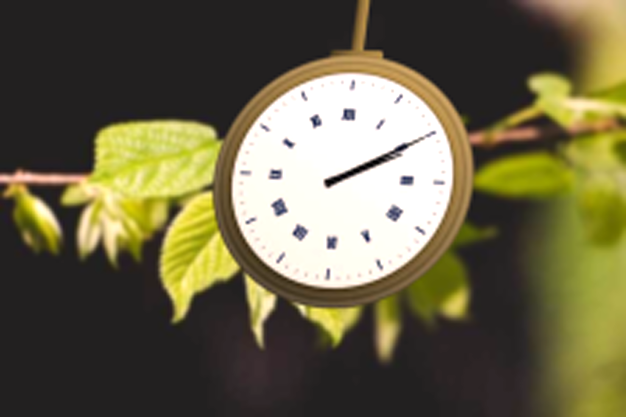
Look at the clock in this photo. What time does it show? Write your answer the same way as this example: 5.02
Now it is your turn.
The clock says 2.10
